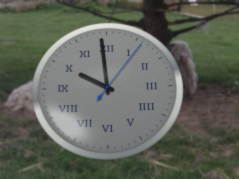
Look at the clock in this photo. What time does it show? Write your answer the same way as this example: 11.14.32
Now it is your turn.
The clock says 9.59.06
